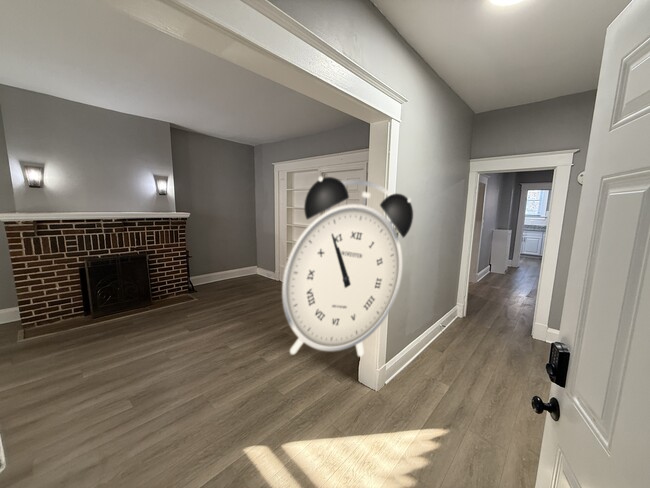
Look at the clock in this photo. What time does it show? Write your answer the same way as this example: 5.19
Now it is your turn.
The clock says 10.54
